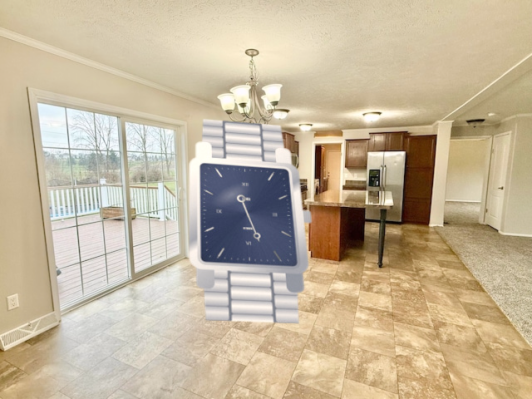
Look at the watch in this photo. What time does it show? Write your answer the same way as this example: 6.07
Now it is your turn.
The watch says 11.27
